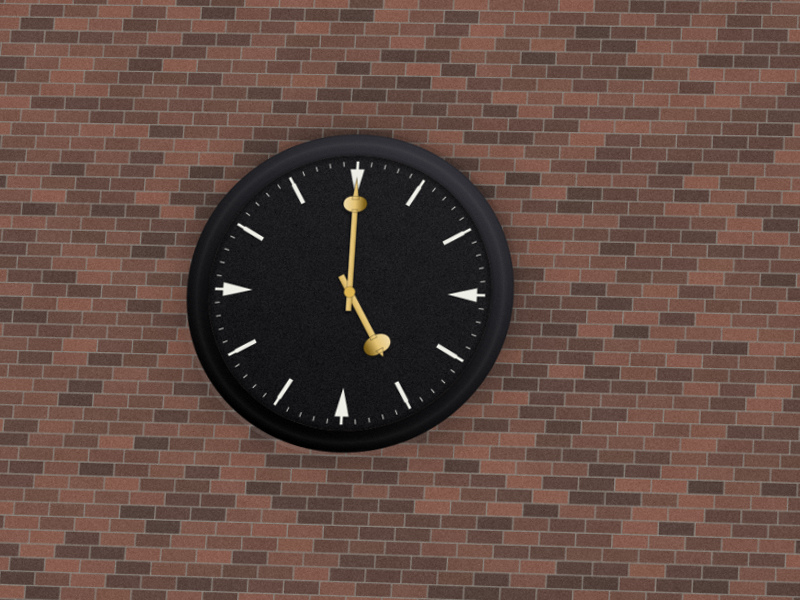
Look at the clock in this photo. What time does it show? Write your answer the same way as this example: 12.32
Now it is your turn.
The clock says 5.00
